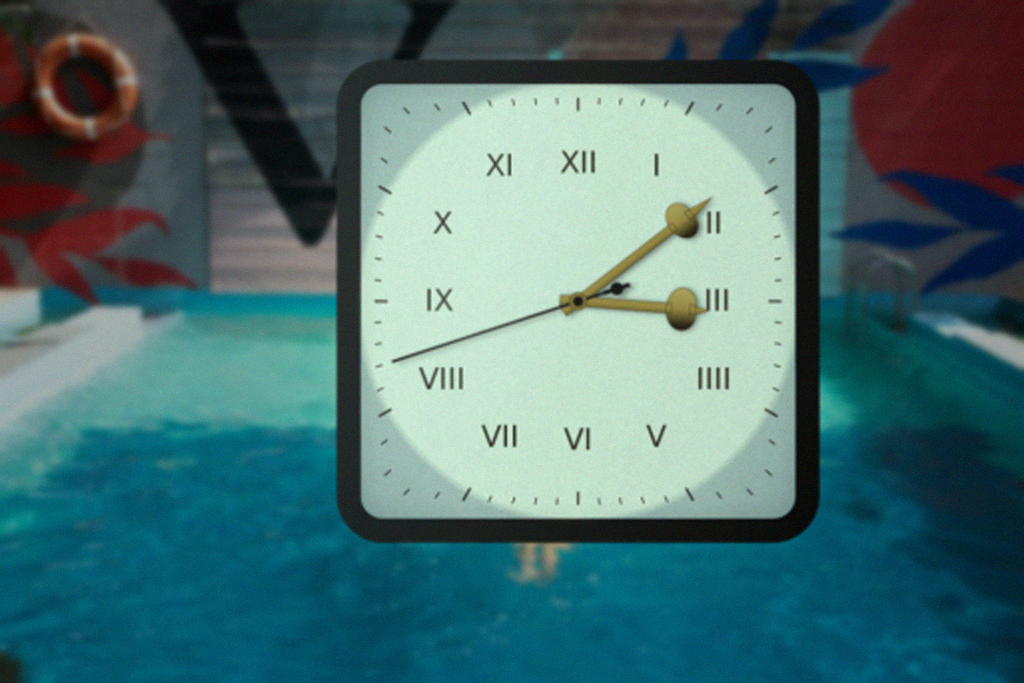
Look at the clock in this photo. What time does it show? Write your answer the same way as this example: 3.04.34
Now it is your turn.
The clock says 3.08.42
